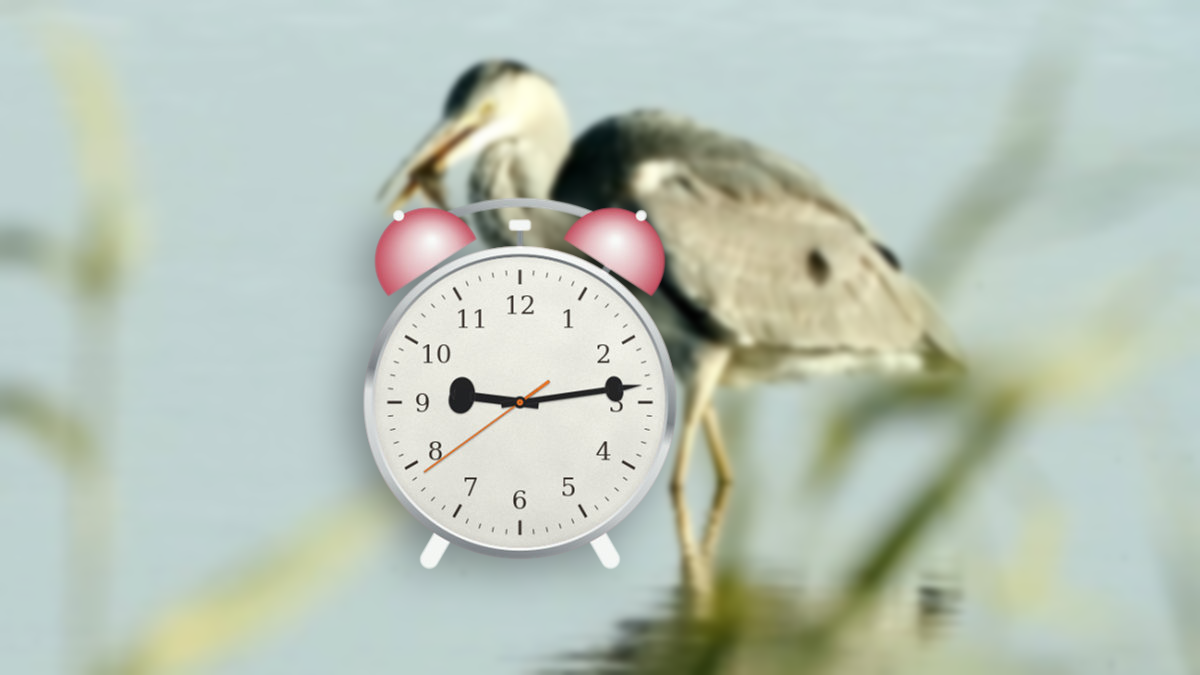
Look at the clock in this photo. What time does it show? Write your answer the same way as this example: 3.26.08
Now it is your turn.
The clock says 9.13.39
